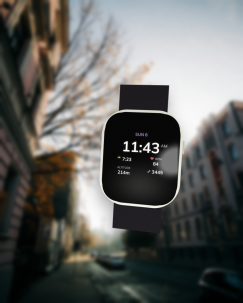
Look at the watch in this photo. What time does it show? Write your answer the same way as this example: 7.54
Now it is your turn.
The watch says 11.43
